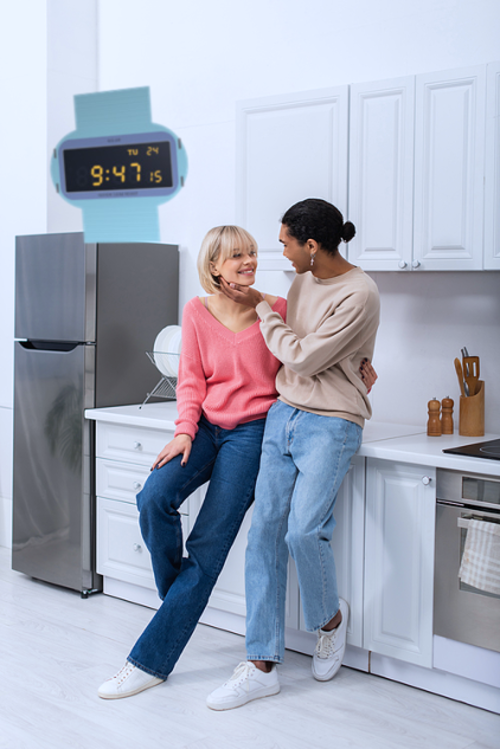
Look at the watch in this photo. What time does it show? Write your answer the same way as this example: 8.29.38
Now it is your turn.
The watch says 9.47.15
